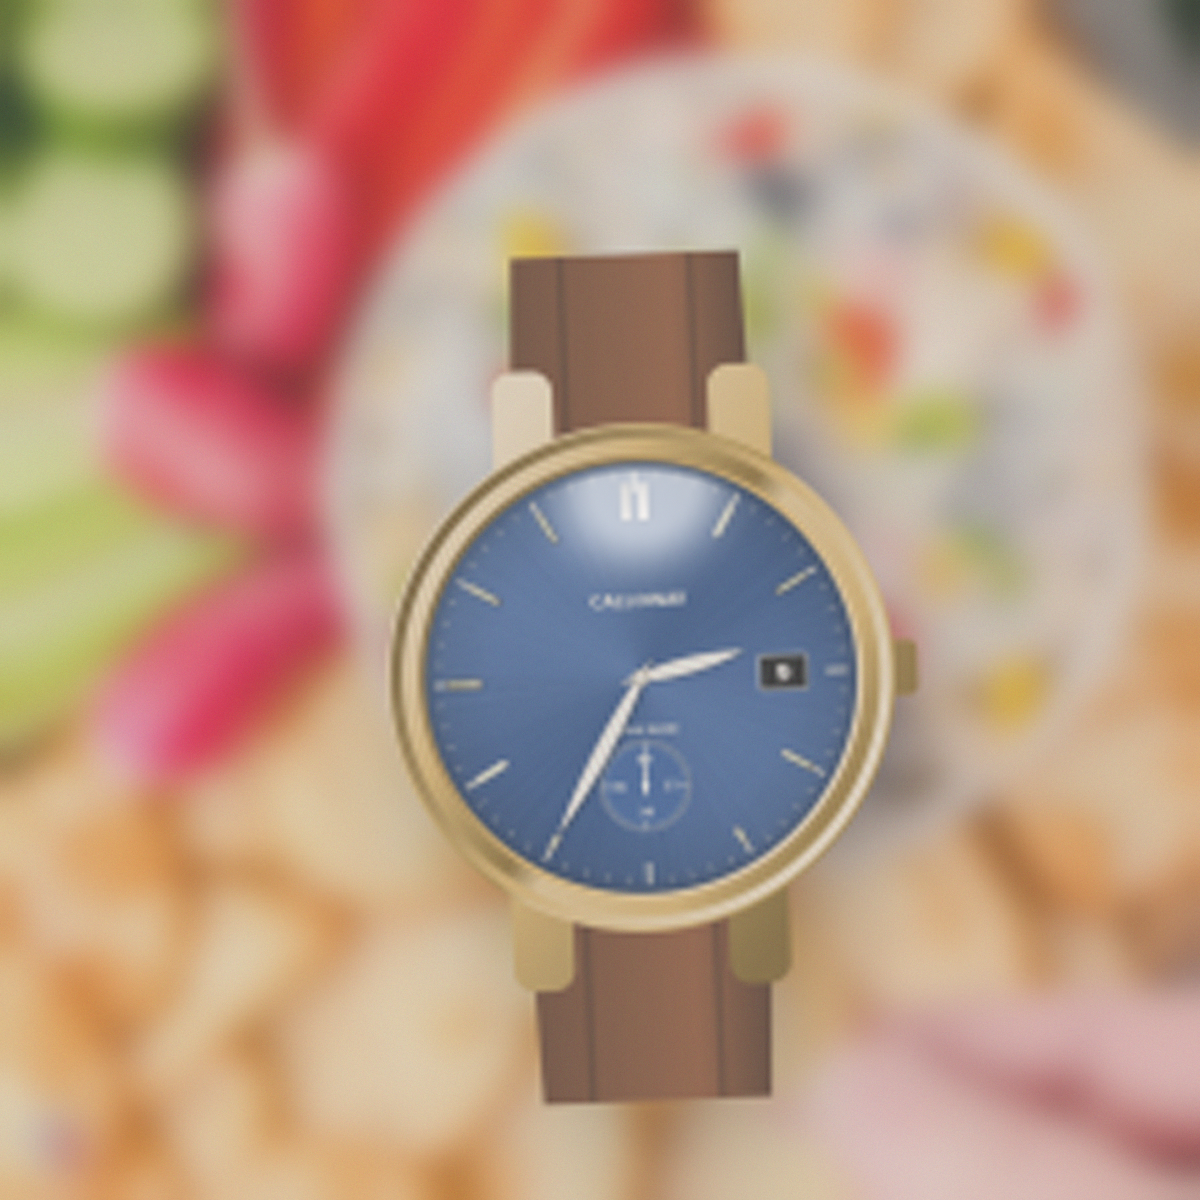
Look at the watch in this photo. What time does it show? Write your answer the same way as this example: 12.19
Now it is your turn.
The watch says 2.35
